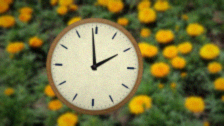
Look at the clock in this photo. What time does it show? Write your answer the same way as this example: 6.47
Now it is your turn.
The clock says 1.59
